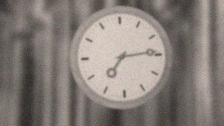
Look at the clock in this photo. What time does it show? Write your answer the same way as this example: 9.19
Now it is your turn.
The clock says 7.14
